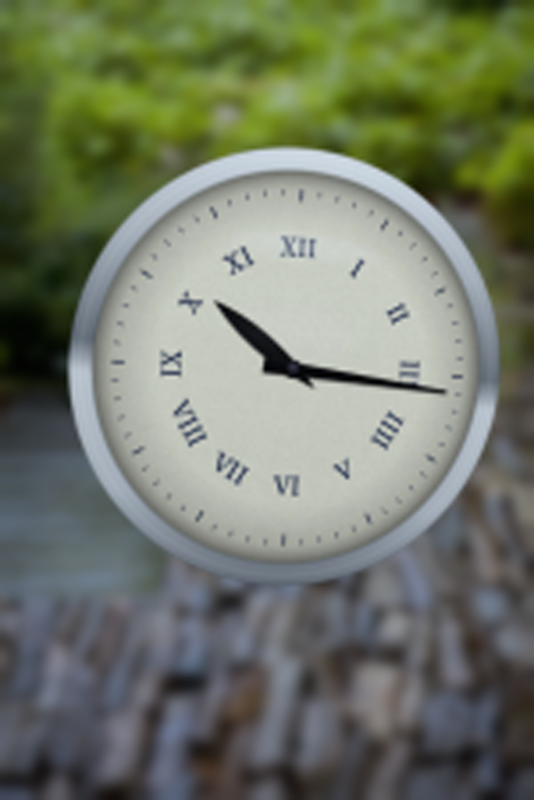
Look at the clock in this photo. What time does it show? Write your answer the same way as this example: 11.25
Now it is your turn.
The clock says 10.16
